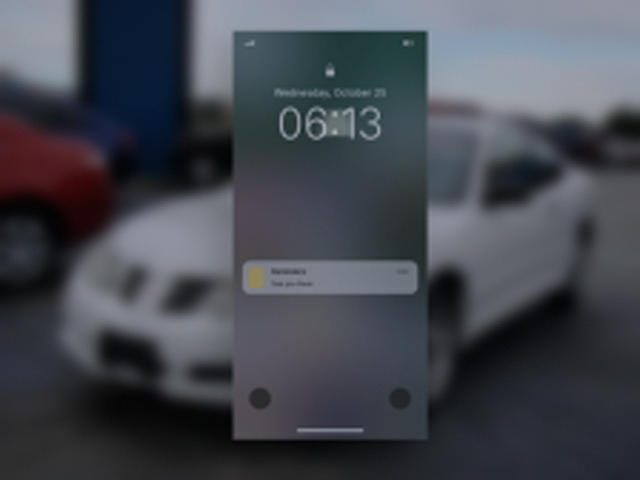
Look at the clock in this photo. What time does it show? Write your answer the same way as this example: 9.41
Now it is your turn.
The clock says 6.13
